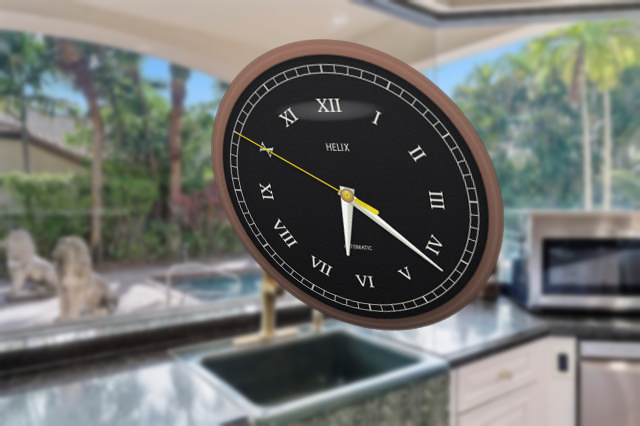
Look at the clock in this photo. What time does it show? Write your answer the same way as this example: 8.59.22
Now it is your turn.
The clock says 6.21.50
